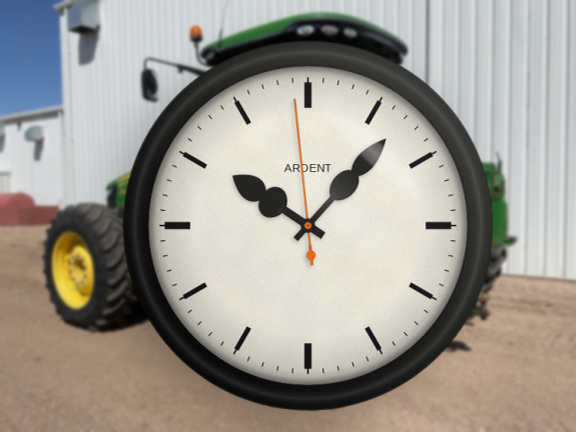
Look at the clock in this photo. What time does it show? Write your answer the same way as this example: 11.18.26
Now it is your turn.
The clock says 10.06.59
